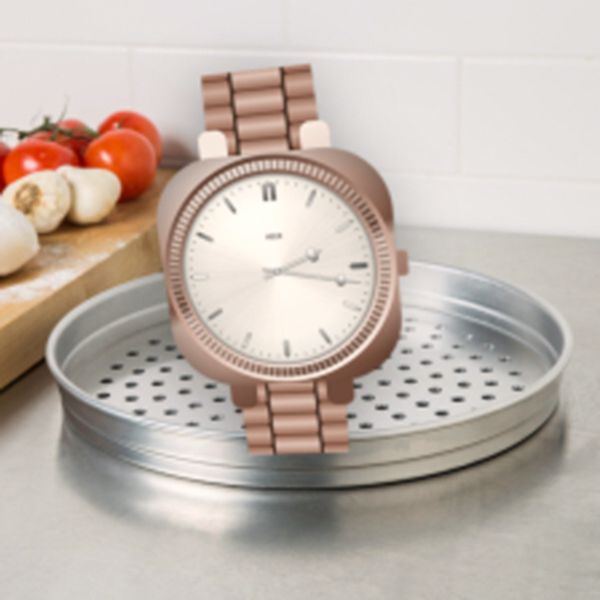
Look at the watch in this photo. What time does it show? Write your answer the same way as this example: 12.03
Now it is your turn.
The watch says 2.17
